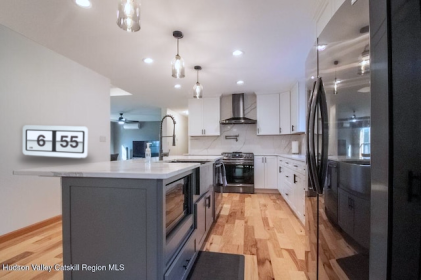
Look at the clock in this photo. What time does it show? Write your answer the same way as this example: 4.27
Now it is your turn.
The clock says 6.55
